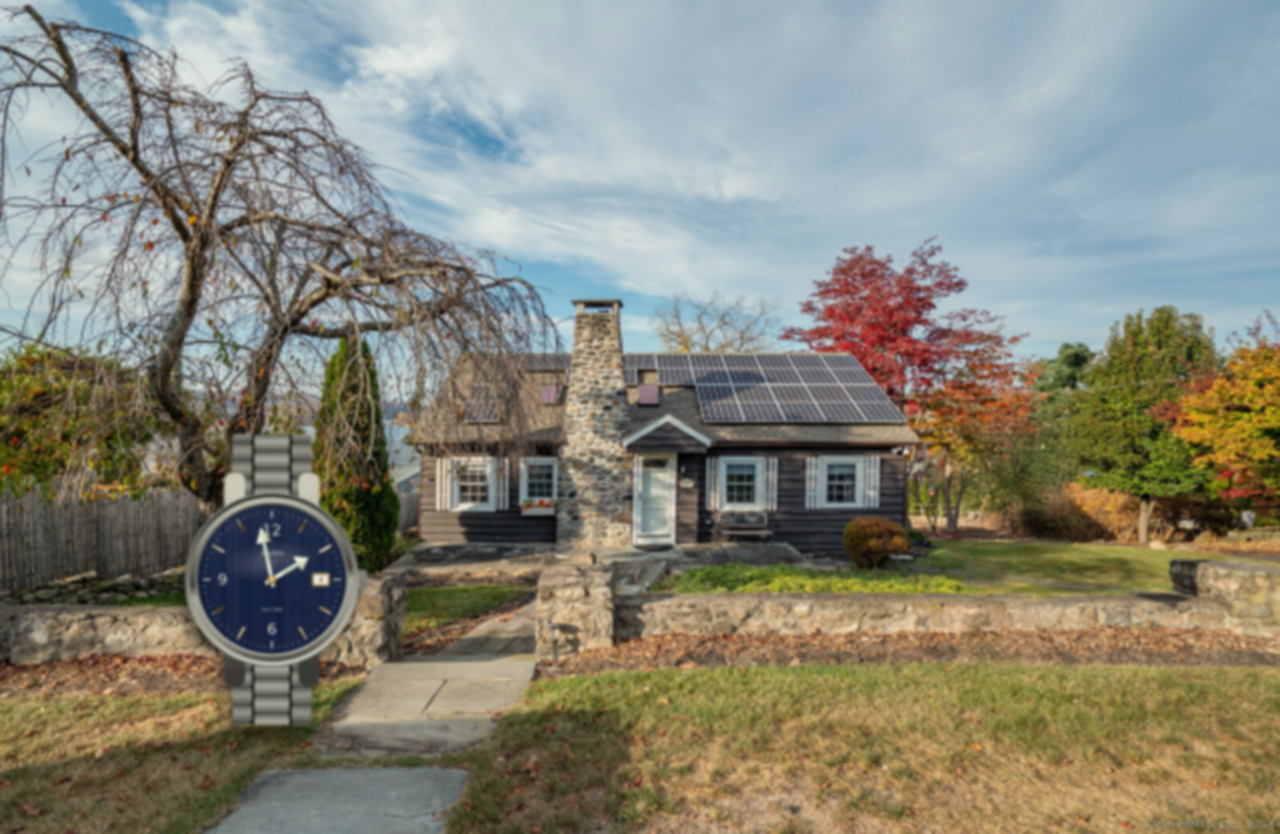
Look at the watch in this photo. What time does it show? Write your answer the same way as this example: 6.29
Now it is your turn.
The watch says 1.58
